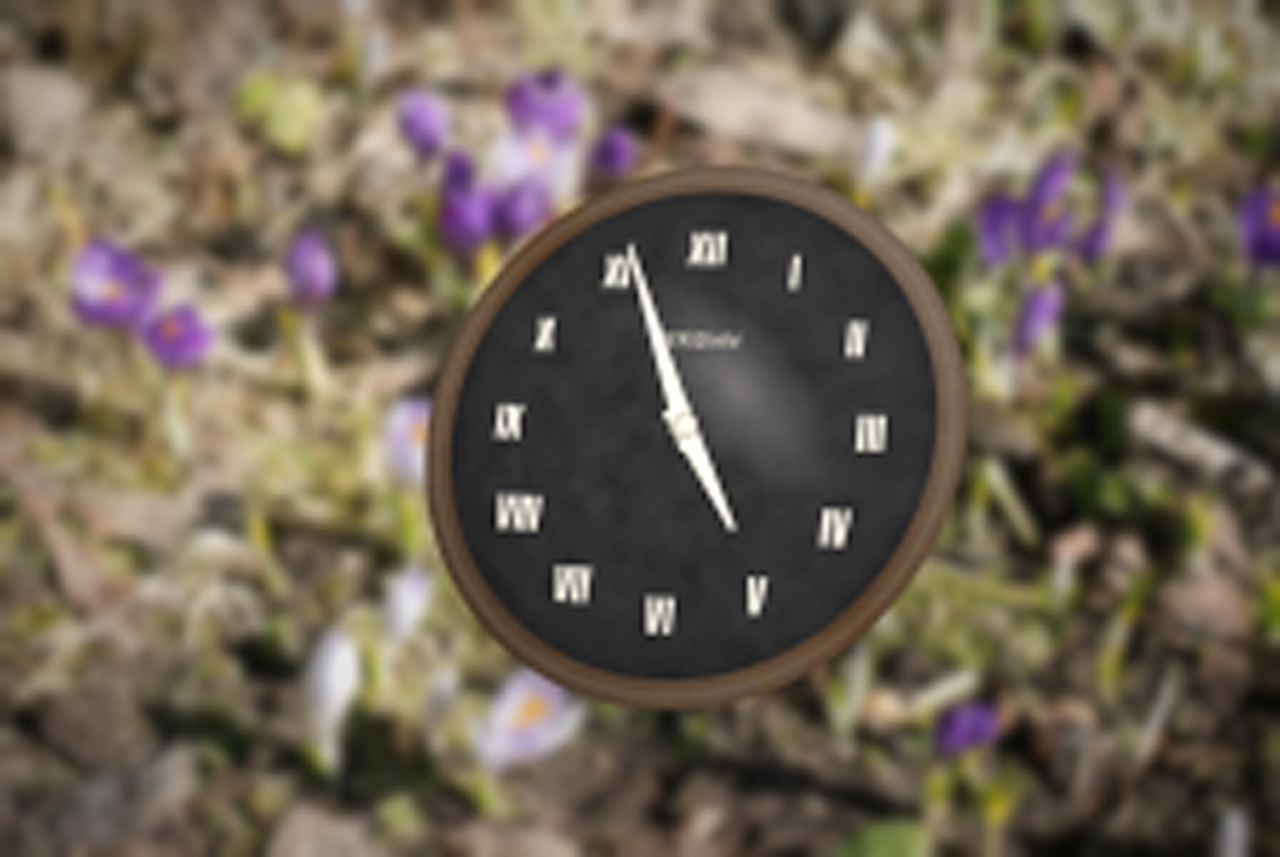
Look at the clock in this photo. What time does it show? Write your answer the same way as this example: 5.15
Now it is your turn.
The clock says 4.56
